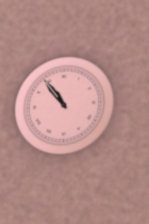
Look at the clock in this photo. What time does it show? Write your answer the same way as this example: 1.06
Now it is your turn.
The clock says 10.54
